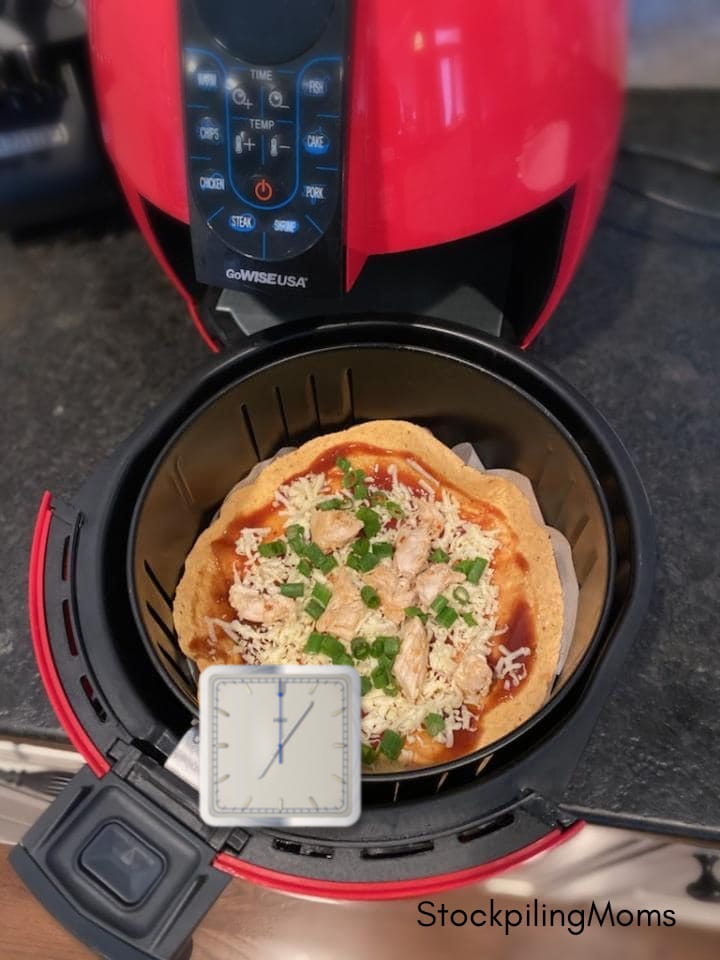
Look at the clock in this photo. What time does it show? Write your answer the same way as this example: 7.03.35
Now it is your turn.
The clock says 7.06.00
